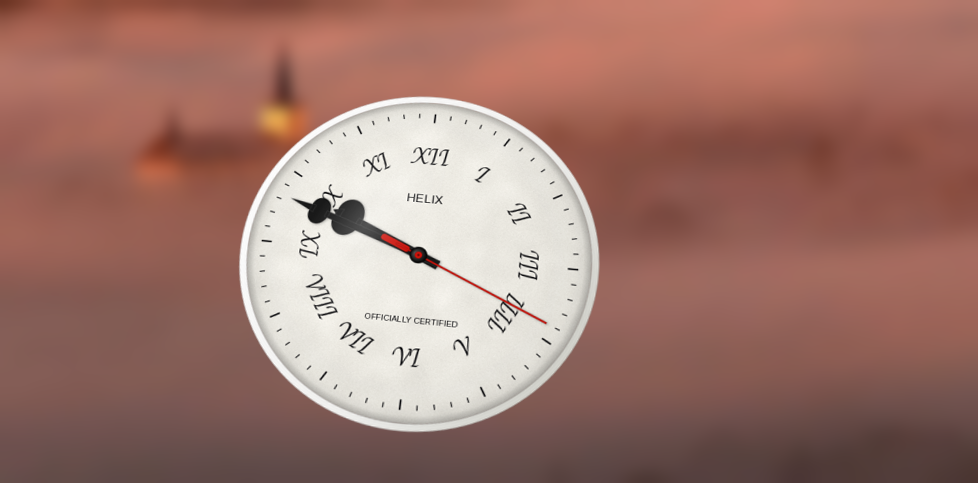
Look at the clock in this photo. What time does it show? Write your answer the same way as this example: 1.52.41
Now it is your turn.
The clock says 9.48.19
